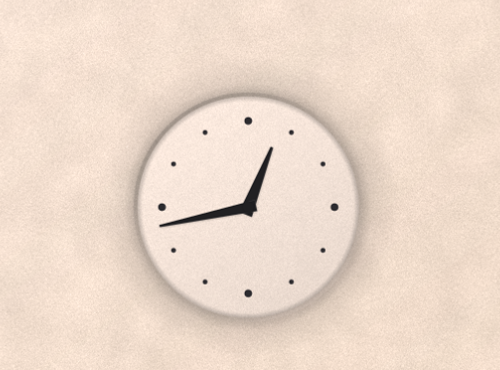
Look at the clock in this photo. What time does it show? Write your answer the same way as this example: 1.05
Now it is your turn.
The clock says 12.43
